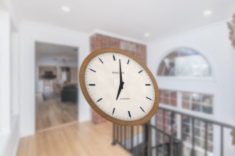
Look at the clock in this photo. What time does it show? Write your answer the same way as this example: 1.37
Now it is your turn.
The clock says 7.02
